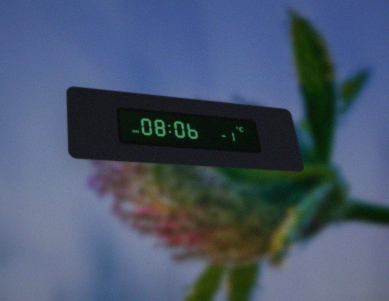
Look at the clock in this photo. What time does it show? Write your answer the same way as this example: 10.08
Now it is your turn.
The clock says 8.06
